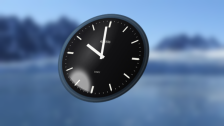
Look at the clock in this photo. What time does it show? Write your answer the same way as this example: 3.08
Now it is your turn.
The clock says 9.59
